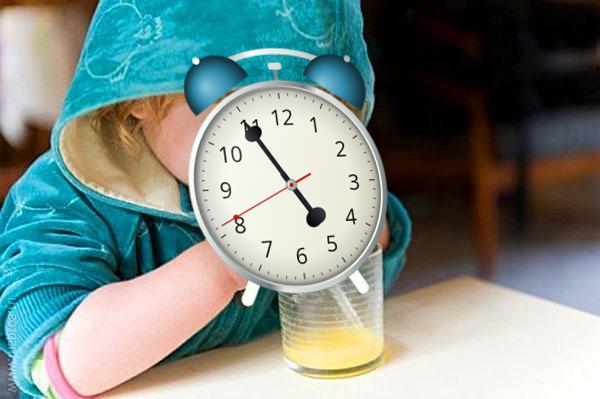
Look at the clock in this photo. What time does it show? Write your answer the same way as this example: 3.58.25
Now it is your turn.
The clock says 4.54.41
